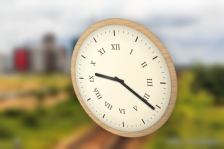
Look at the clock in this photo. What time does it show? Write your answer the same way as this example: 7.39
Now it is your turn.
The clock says 9.21
